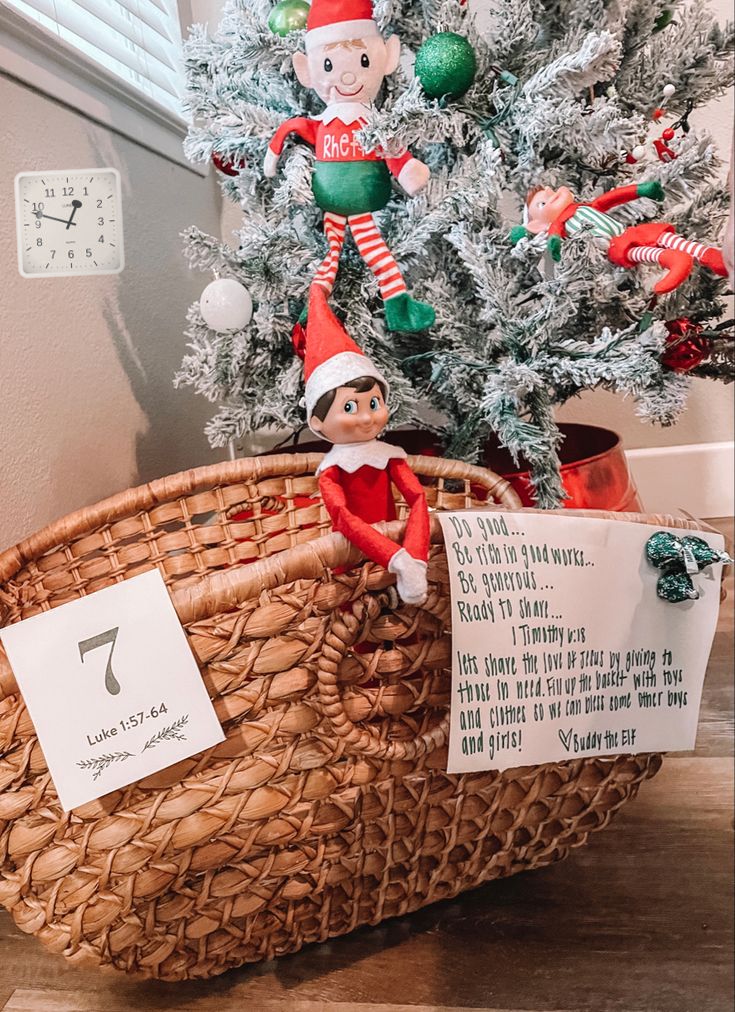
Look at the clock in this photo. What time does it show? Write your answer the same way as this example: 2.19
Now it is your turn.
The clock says 12.48
